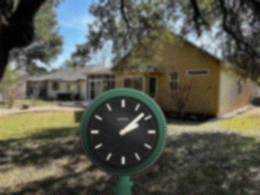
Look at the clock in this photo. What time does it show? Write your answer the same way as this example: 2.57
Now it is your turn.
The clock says 2.08
